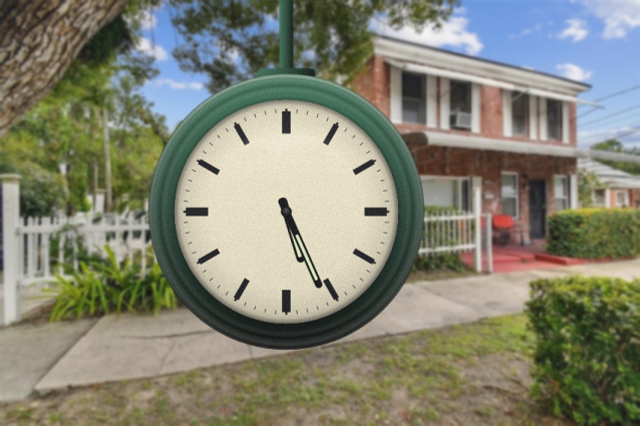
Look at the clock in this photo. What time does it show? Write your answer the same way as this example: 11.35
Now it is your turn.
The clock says 5.26
